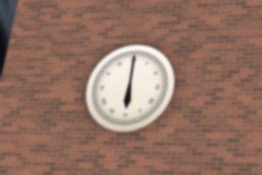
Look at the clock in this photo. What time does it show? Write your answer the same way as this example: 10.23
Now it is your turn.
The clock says 6.00
